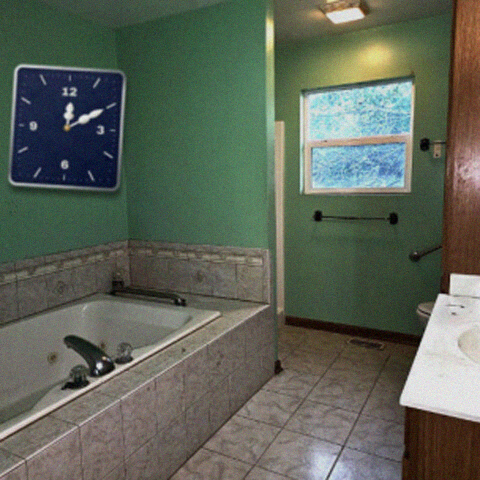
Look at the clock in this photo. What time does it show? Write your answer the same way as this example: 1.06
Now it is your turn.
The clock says 12.10
